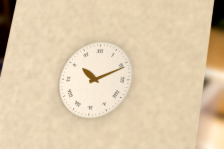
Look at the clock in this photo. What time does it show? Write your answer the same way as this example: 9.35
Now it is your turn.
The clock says 10.11
